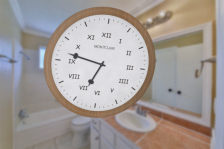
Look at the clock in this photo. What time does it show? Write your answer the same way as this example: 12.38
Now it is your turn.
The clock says 6.47
